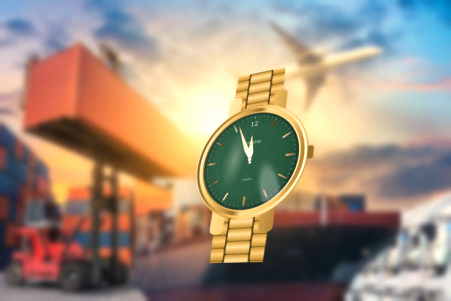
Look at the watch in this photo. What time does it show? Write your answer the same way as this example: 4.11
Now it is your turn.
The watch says 11.56
